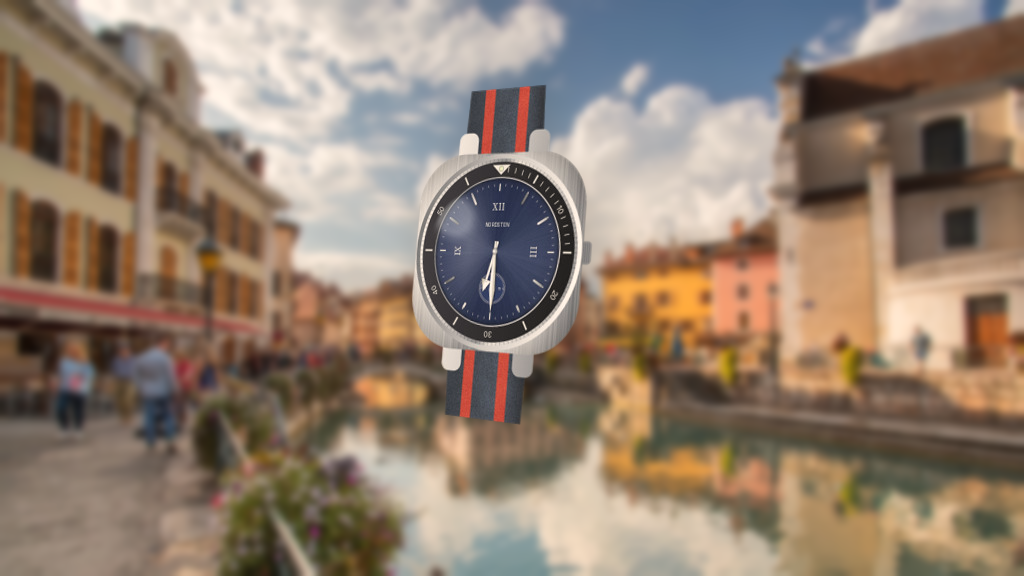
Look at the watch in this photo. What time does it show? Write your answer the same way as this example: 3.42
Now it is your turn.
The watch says 6.30
